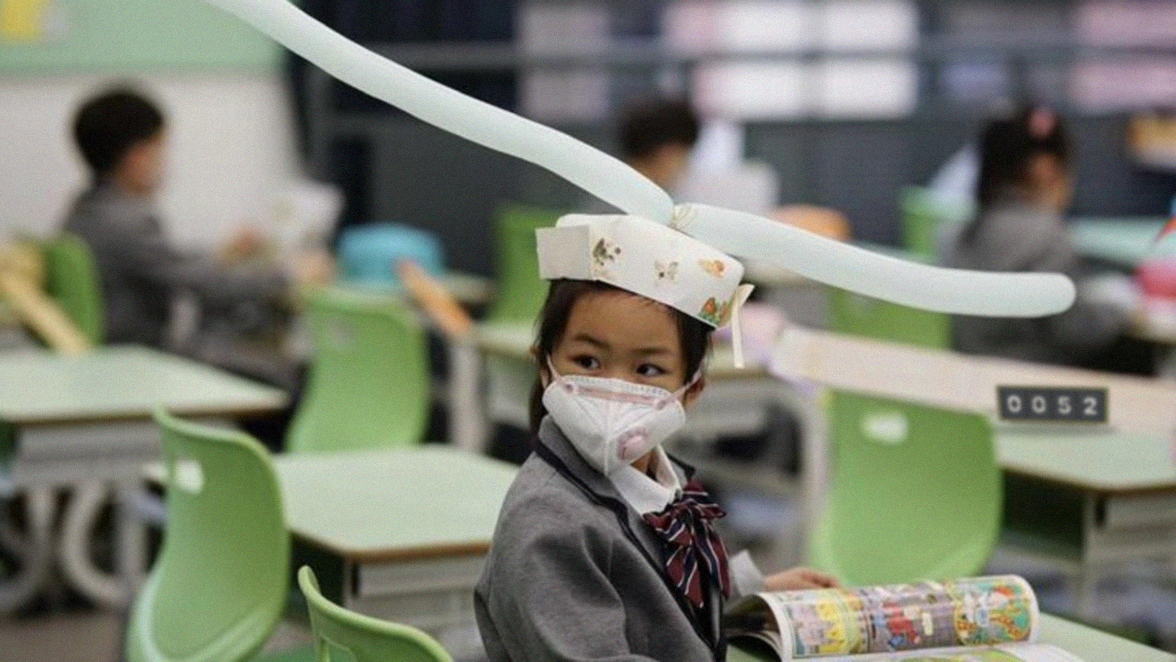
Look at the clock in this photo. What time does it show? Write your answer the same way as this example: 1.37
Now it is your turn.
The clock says 0.52
